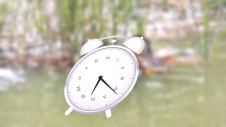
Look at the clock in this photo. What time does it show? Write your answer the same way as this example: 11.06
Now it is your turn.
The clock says 6.21
